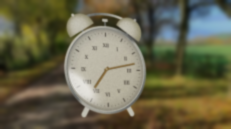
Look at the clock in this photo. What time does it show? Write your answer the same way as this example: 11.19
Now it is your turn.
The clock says 7.13
